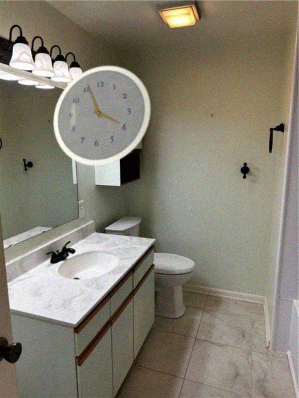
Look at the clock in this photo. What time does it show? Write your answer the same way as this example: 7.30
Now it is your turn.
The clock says 3.56
